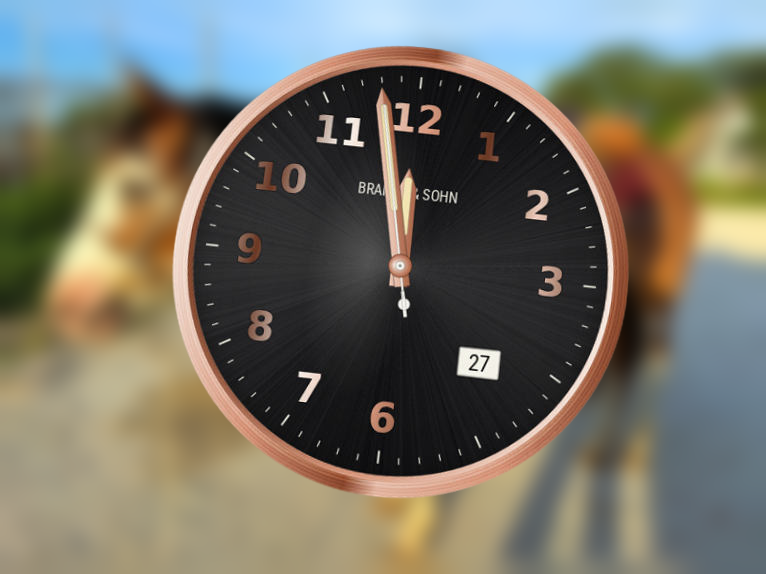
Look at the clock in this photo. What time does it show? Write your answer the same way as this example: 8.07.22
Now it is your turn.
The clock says 11.57.58
